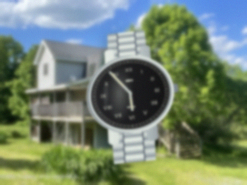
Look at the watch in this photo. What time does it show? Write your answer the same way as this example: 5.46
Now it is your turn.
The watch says 5.54
